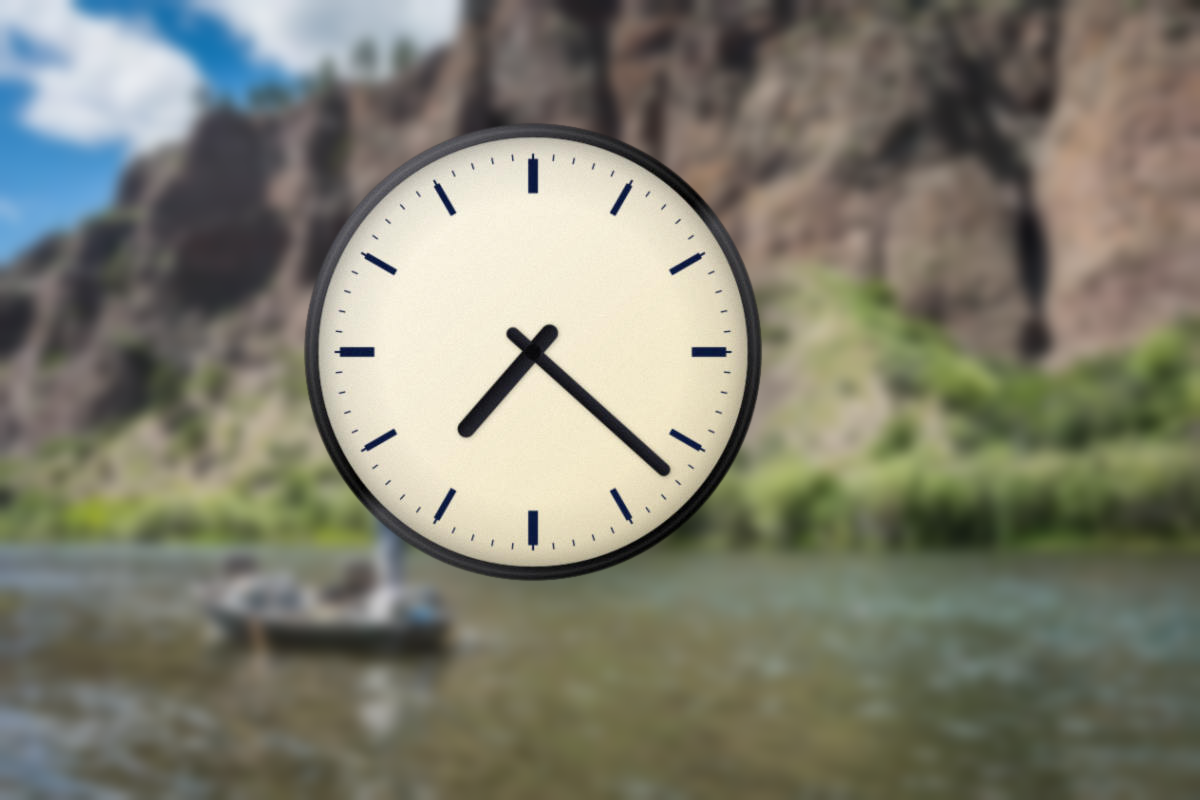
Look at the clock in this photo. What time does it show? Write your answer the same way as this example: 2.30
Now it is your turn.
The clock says 7.22
